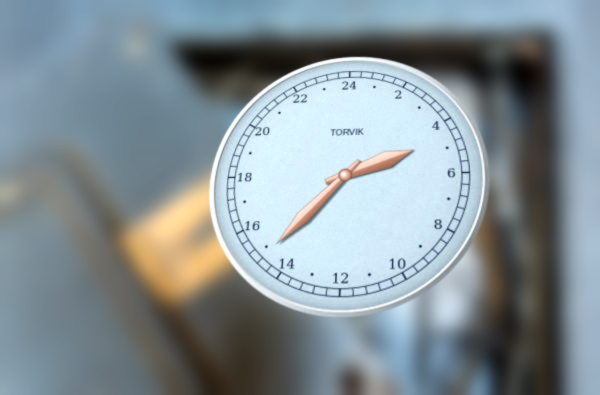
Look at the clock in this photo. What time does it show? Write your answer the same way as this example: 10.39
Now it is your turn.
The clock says 4.37
